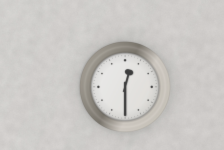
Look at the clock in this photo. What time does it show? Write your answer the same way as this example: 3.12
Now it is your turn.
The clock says 12.30
